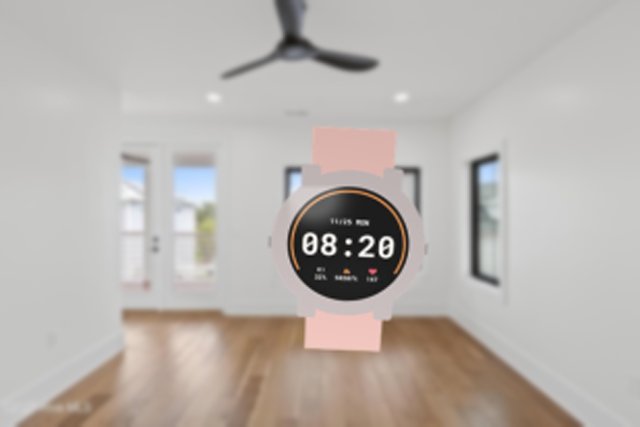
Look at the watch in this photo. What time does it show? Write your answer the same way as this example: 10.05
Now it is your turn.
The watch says 8.20
